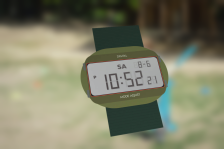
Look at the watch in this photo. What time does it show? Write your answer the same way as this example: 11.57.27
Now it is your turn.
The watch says 10.52.21
